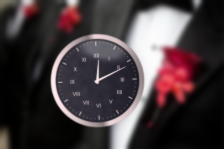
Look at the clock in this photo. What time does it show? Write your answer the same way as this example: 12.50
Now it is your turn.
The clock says 12.11
